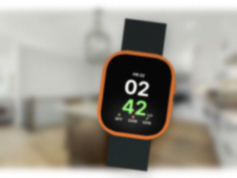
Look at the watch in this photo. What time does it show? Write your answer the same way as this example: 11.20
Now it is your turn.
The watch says 2.42
